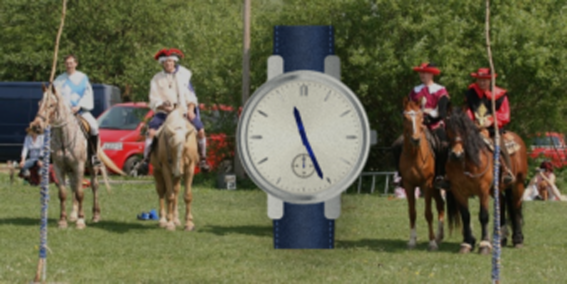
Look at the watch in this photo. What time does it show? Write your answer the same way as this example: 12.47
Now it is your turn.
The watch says 11.26
